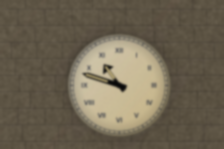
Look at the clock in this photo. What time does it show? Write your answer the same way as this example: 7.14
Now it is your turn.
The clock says 10.48
